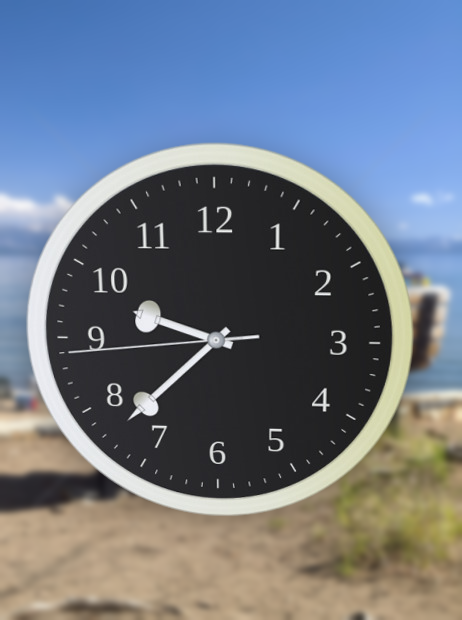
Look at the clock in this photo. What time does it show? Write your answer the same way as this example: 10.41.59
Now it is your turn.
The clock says 9.37.44
